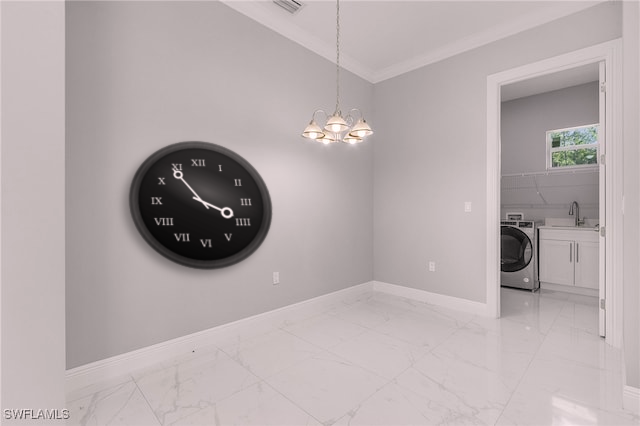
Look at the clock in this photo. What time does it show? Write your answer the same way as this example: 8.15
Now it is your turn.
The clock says 3.54
